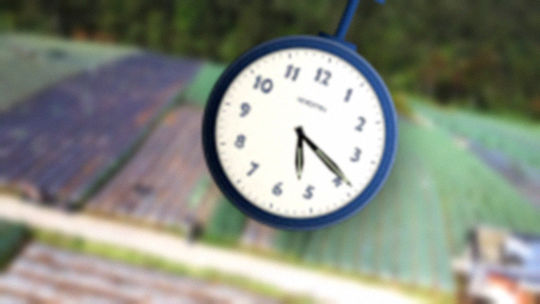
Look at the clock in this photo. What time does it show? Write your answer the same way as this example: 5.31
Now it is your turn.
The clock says 5.19
